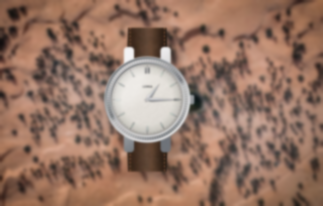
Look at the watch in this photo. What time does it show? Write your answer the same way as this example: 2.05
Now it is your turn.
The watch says 1.15
